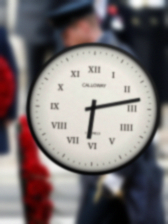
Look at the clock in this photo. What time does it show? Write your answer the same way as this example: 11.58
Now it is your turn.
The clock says 6.13
